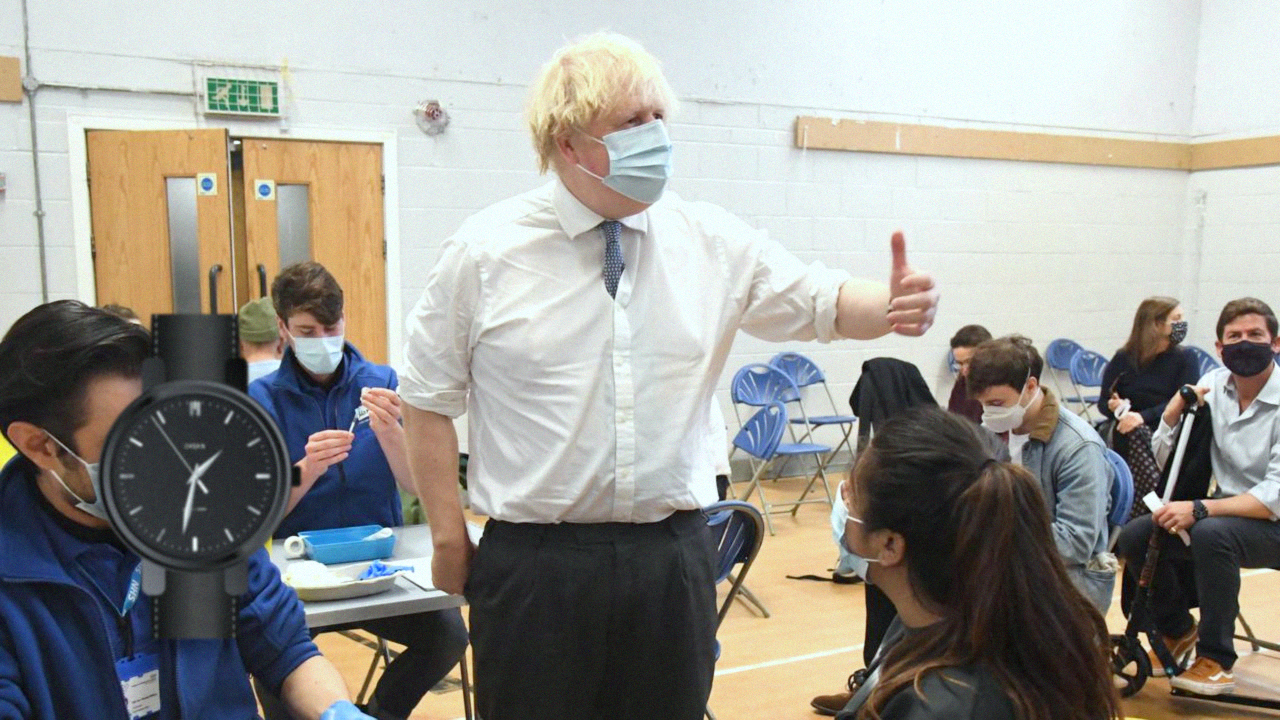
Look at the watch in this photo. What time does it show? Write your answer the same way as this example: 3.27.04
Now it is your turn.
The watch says 1.31.54
